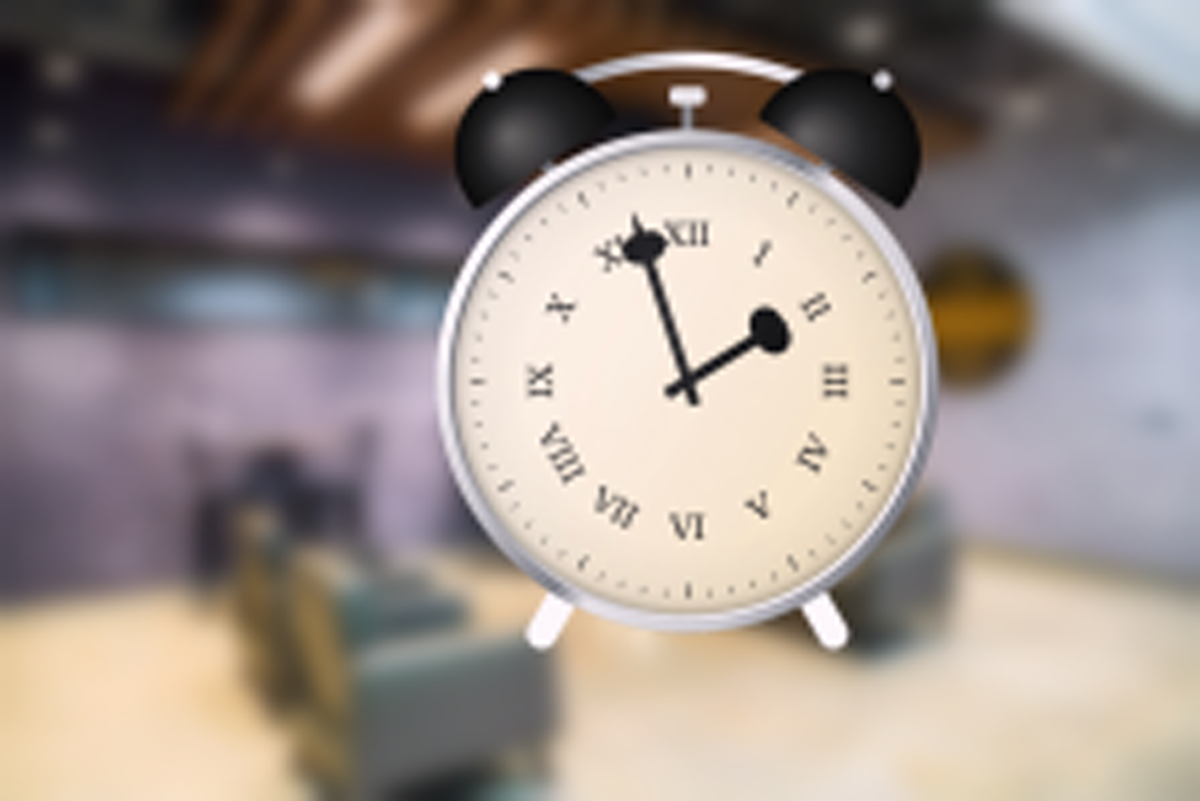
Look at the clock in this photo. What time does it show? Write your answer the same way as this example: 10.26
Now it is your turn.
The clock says 1.57
